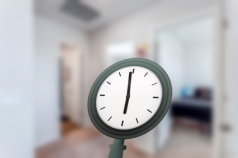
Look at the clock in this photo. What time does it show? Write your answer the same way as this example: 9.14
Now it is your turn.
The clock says 5.59
